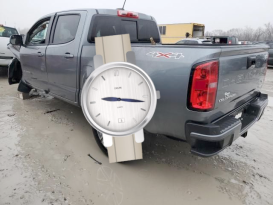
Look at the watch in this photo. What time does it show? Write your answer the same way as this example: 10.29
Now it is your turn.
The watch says 9.17
